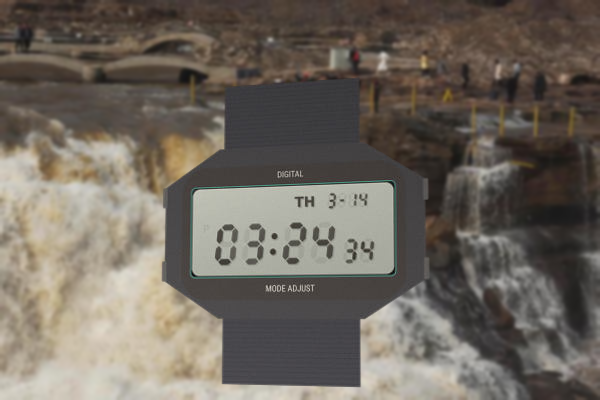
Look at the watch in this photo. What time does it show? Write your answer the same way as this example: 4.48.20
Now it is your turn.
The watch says 3.24.34
